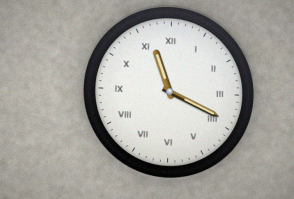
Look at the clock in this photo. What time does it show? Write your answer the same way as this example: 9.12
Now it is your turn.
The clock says 11.19
